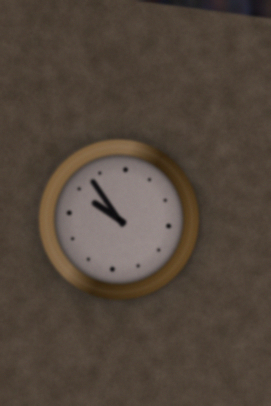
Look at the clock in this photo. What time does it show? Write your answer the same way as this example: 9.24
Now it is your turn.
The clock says 9.53
